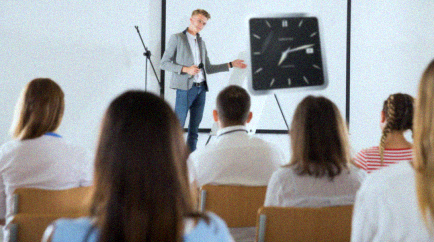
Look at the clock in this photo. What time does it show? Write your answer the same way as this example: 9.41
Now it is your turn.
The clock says 7.13
